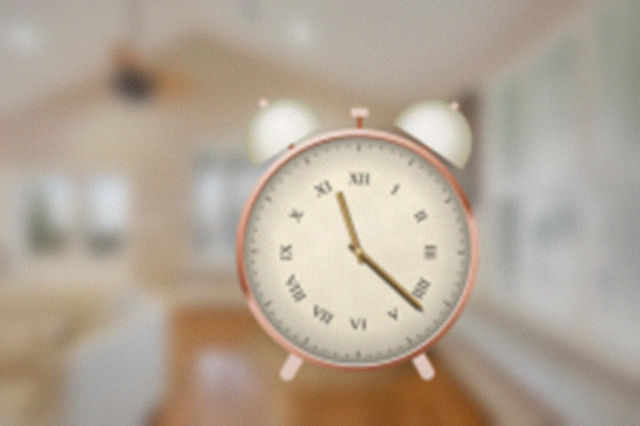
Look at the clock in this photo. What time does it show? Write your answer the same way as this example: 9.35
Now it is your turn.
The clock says 11.22
